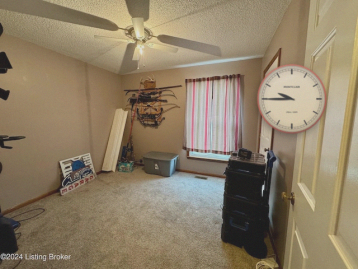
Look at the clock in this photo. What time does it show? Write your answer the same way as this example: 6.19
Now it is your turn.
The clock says 9.45
